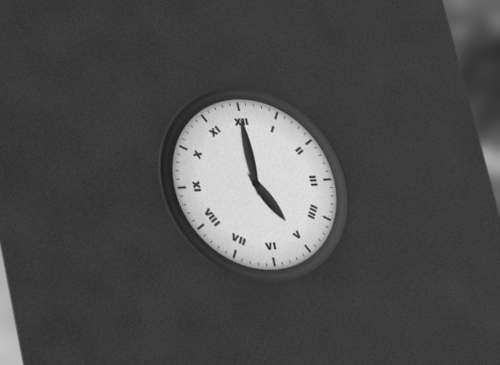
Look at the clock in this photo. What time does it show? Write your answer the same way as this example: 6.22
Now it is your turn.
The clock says 5.00
